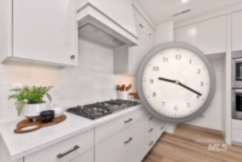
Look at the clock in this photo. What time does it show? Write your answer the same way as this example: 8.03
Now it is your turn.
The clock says 9.19
